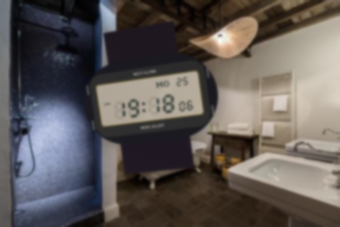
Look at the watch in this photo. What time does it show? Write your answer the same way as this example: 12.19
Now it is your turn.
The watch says 19.18
